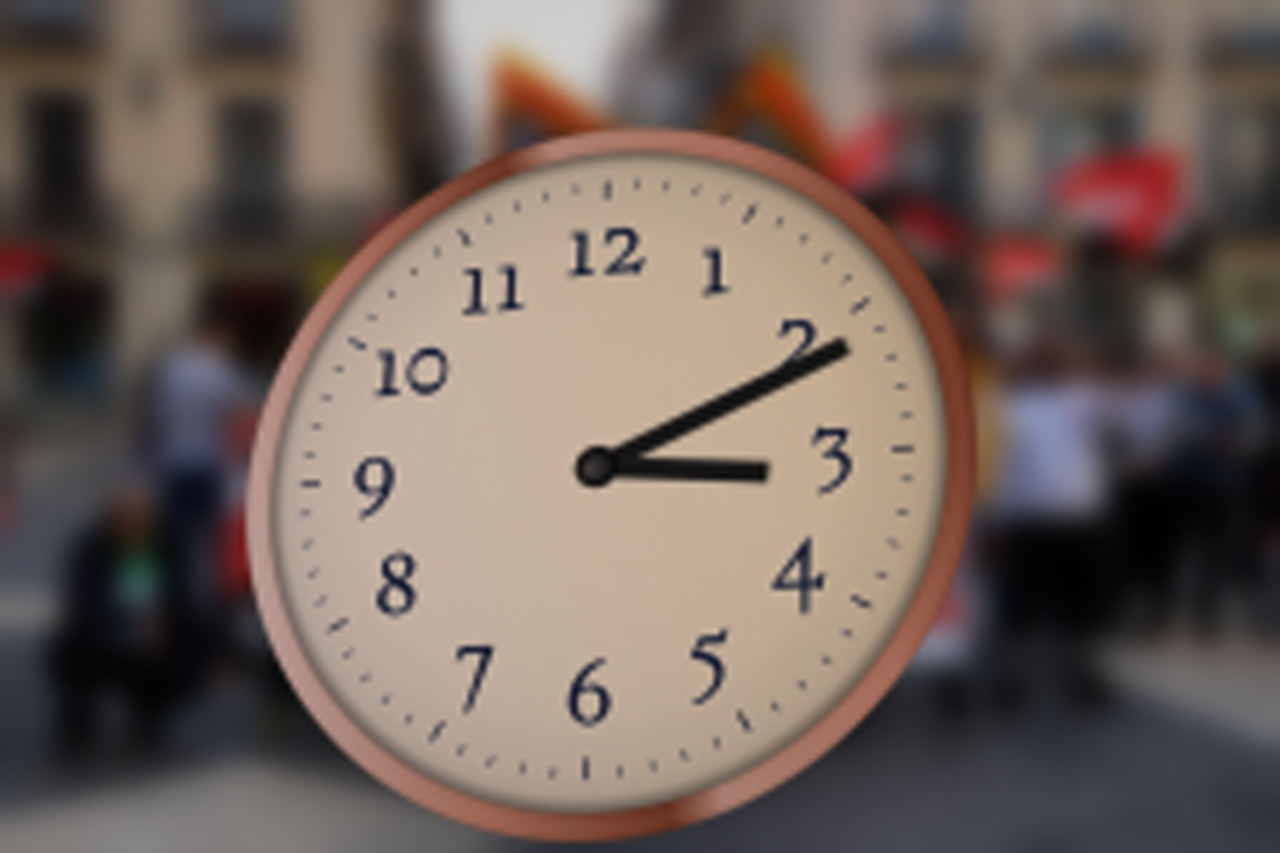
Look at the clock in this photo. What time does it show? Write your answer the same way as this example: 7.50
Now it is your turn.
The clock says 3.11
